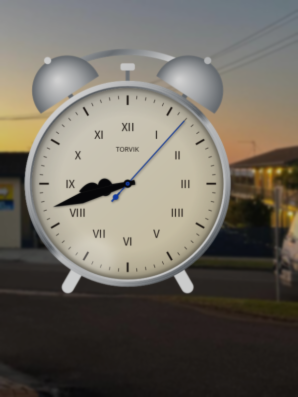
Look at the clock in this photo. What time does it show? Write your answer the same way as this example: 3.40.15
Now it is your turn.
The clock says 8.42.07
